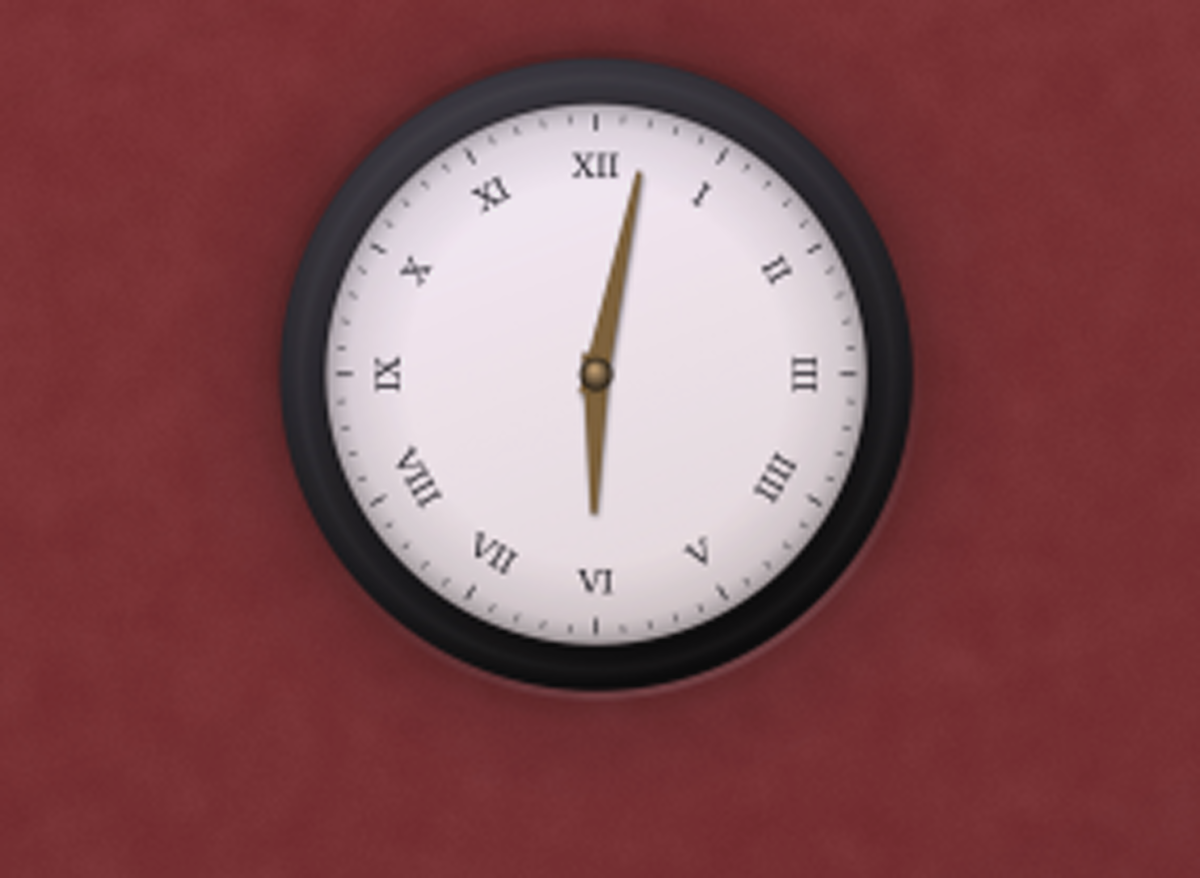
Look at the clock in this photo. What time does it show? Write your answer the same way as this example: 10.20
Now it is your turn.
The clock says 6.02
